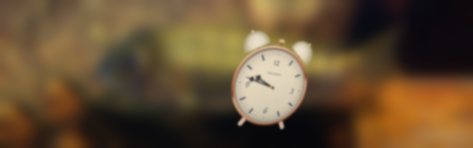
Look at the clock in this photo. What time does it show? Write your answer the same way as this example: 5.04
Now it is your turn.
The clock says 9.47
